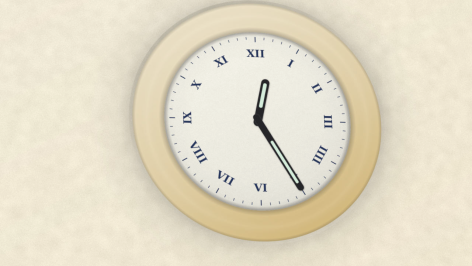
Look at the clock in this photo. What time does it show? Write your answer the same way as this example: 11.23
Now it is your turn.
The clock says 12.25
